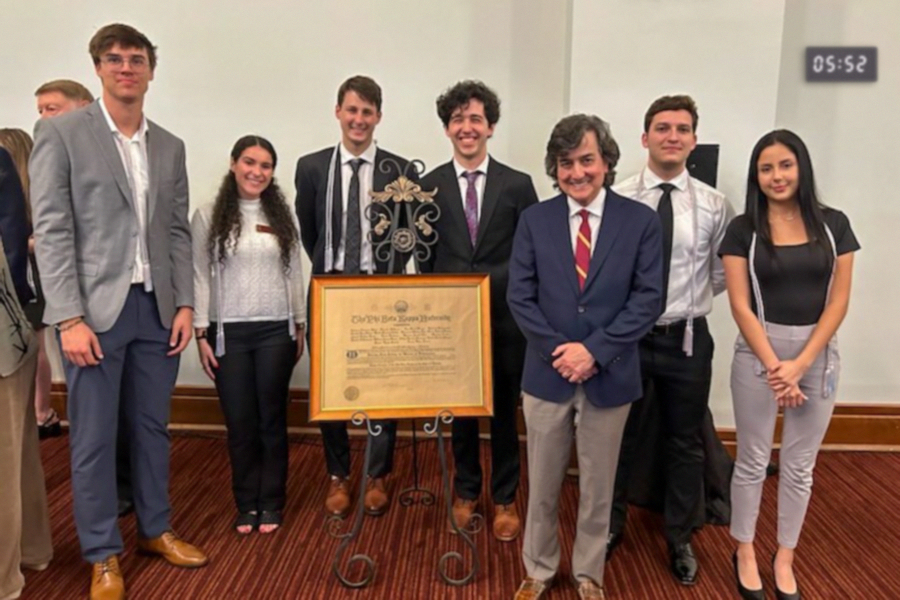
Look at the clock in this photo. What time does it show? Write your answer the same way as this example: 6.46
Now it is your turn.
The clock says 5.52
